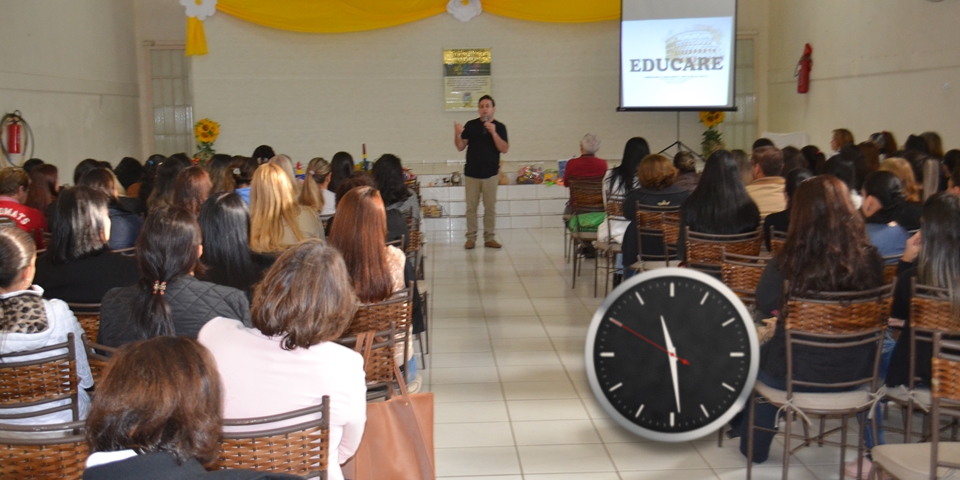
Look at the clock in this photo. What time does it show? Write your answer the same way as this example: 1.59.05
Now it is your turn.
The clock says 11.28.50
